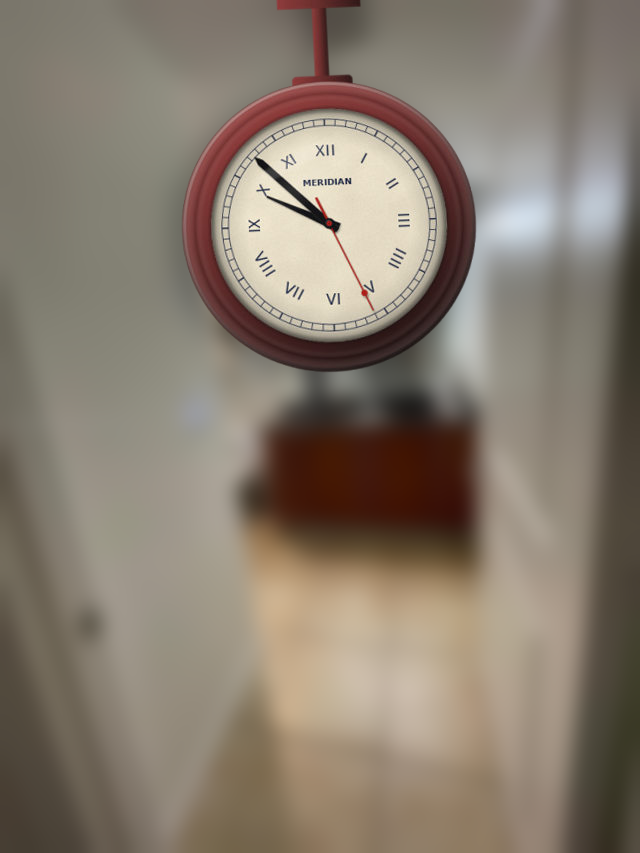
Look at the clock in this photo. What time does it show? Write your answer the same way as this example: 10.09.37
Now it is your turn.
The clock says 9.52.26
